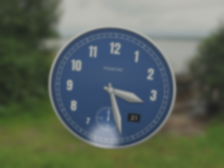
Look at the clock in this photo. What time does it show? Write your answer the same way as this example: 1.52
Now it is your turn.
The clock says 3.27
